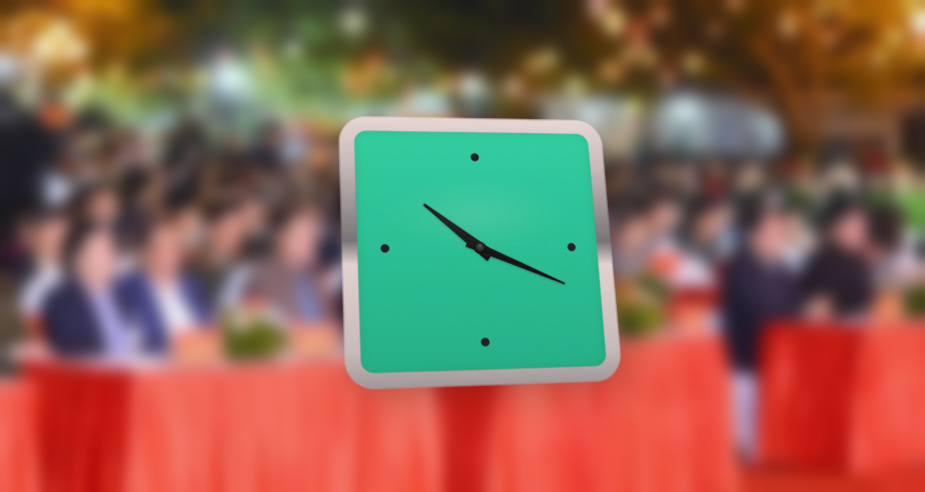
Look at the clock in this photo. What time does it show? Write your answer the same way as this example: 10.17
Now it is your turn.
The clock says 10.19
